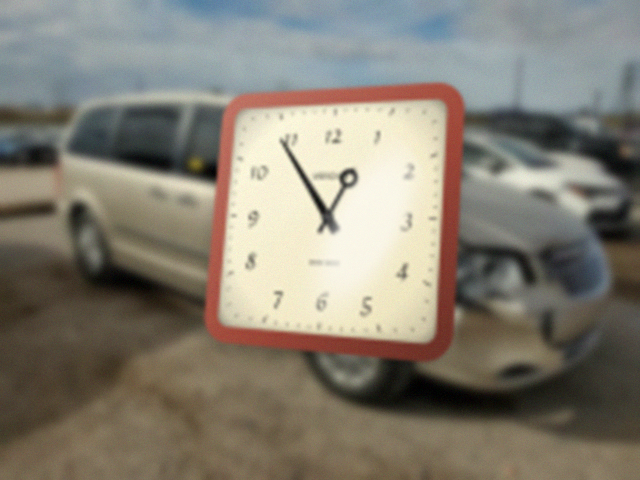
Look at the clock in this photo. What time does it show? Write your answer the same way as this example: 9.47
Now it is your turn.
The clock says 12.54
